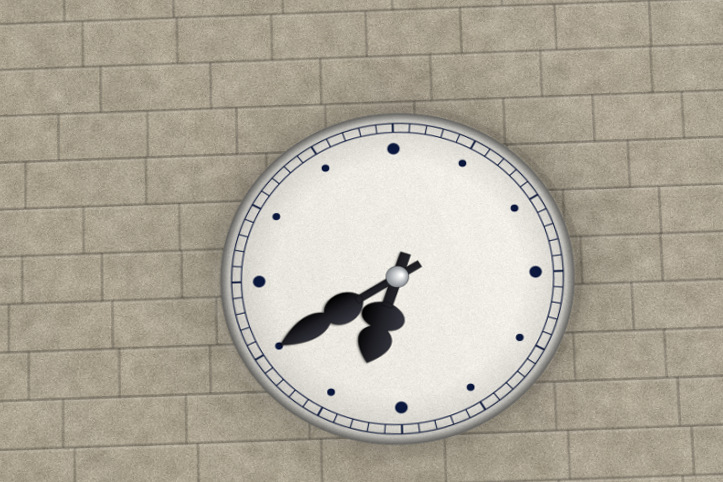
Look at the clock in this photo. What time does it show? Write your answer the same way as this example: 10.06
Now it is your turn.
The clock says 6.40
